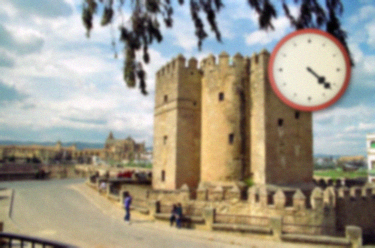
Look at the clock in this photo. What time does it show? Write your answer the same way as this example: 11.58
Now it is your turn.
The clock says 4.22
